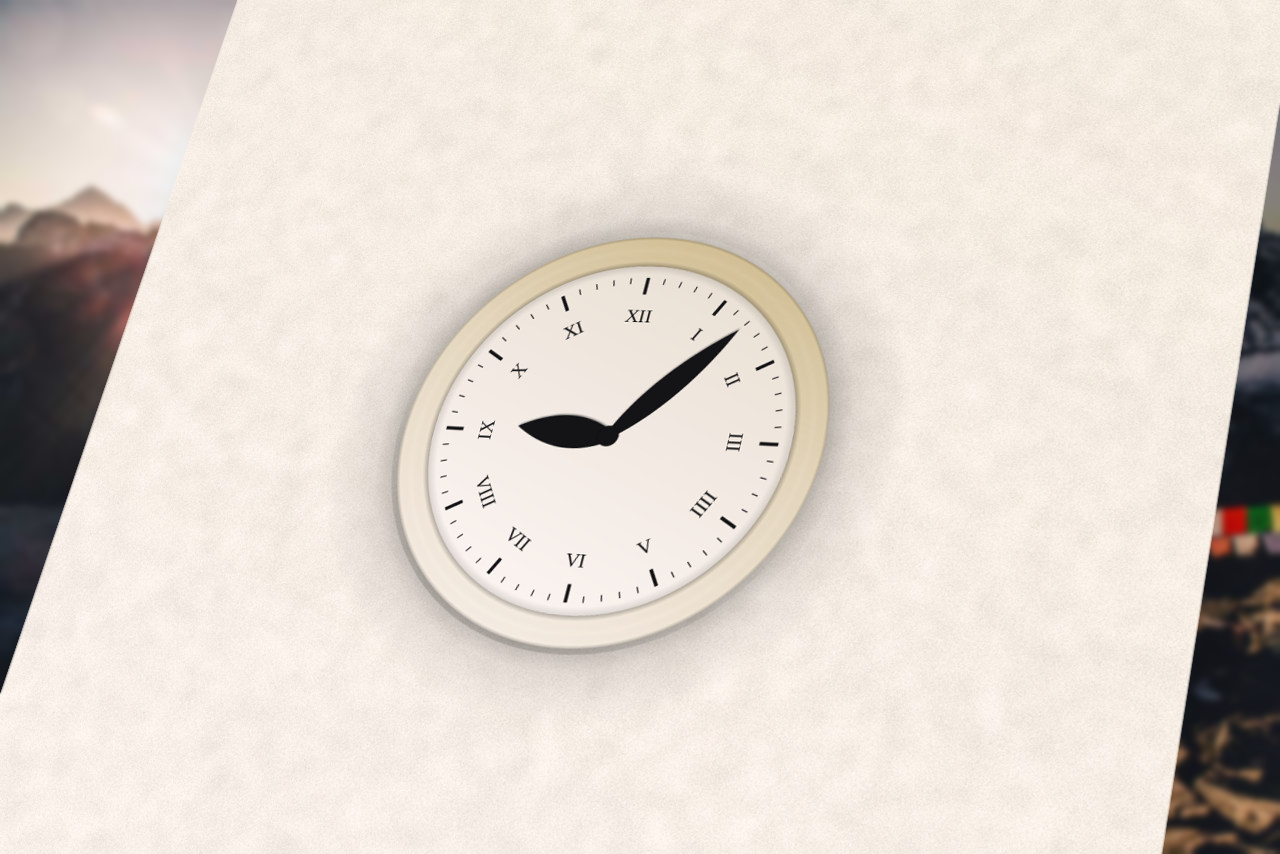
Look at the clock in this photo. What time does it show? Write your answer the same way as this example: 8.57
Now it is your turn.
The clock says 9.07
